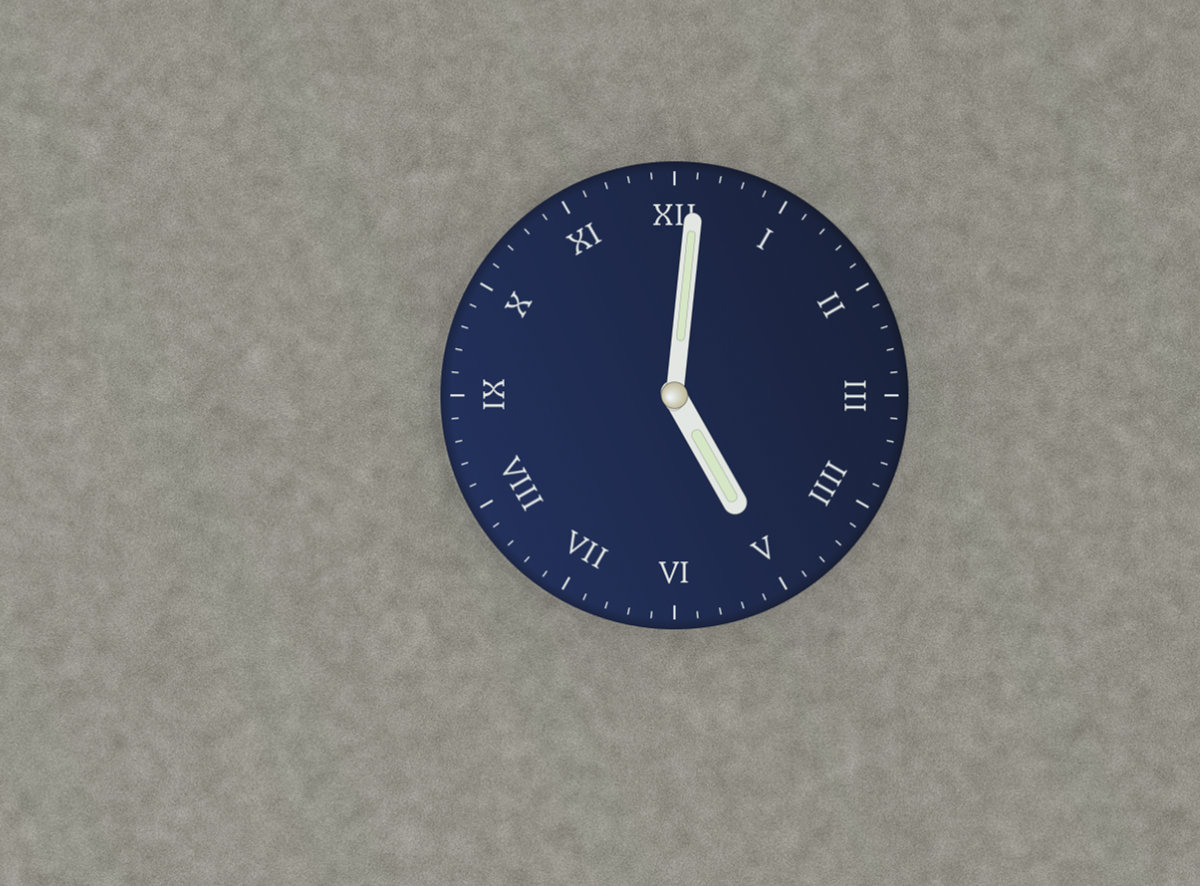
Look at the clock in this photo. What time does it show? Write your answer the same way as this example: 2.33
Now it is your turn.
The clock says 5.01
